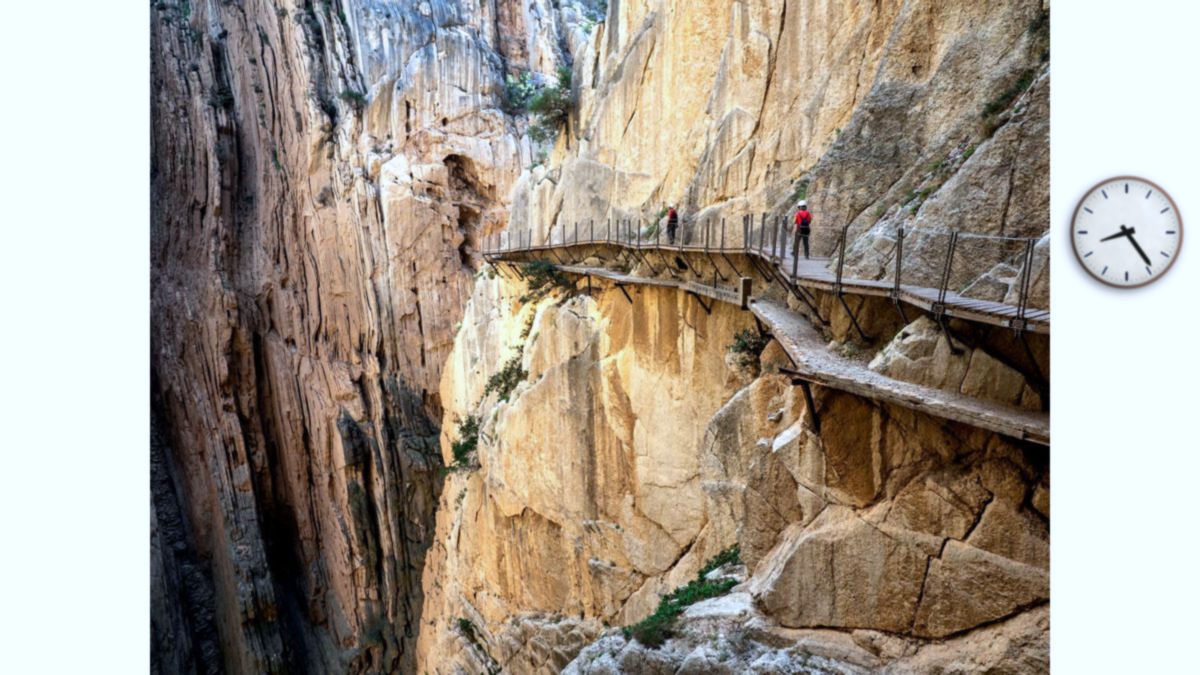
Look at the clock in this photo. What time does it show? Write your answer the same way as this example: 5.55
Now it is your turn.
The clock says 8.24
